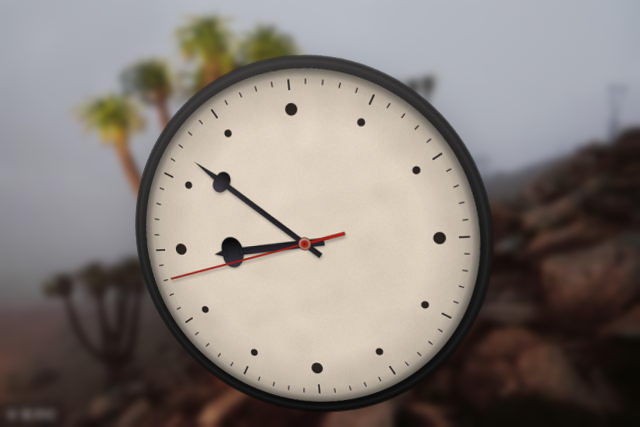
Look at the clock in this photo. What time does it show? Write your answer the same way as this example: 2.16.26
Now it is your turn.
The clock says 8.51.43
